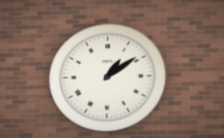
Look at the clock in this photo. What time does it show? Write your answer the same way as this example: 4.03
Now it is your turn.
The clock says 1.09
